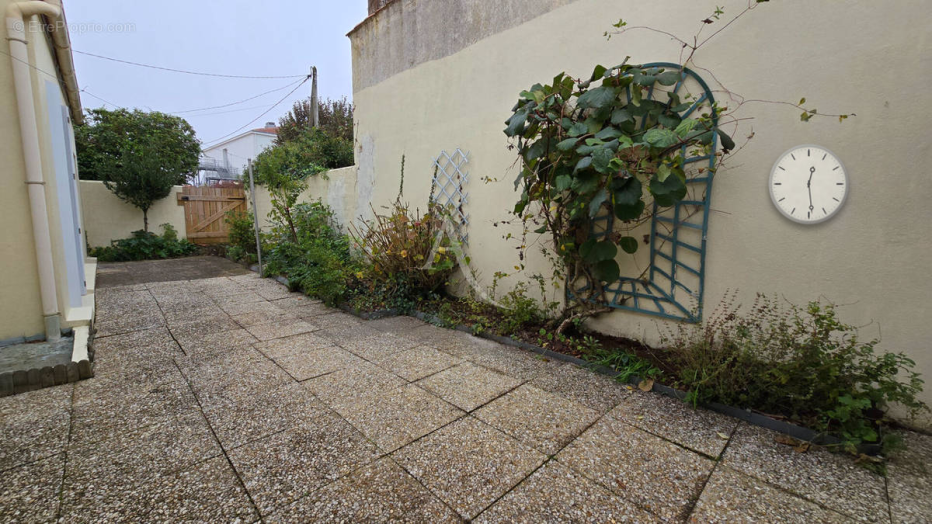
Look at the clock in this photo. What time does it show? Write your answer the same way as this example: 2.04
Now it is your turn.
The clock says 12.29
